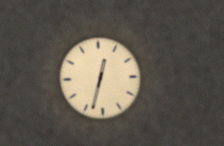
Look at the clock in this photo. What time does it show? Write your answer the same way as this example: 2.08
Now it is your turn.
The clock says 12.33
